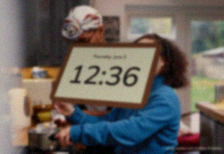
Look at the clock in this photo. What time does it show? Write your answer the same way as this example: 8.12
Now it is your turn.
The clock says 12.36
